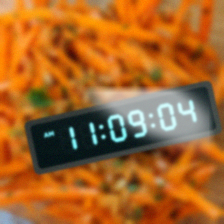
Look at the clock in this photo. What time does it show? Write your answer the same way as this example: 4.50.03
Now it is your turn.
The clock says 11.09.04
